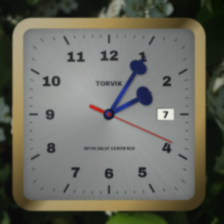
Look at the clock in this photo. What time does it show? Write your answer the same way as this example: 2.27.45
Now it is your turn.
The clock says 2.05.19
